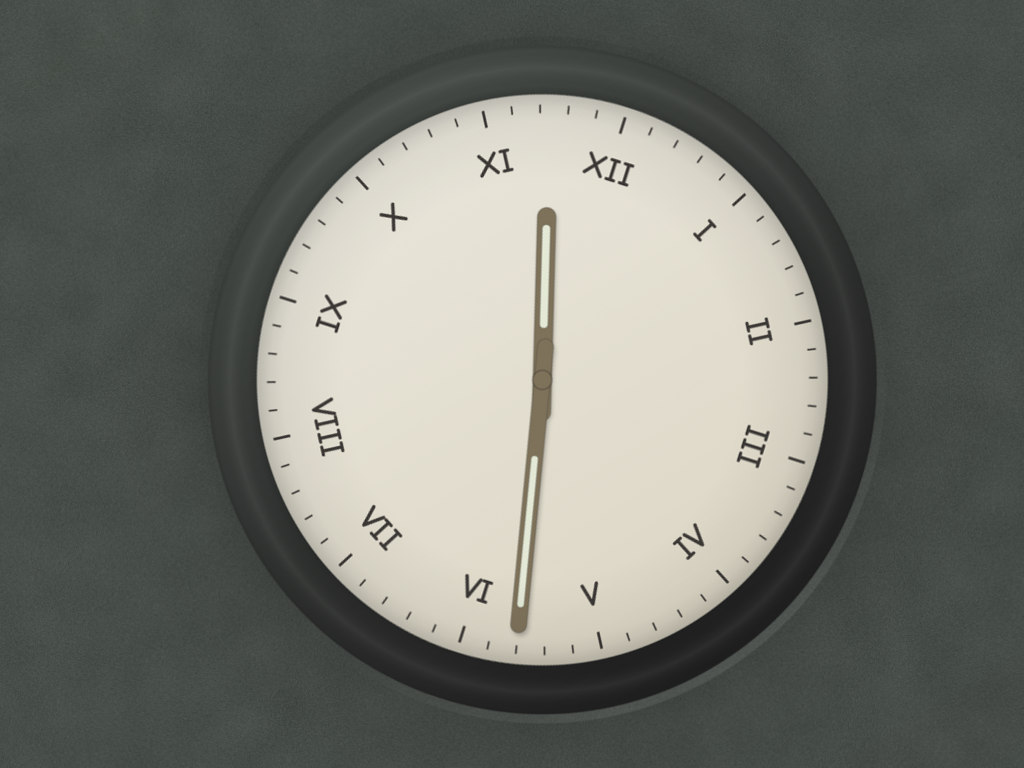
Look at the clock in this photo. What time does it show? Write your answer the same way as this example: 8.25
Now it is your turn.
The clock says 11.28
